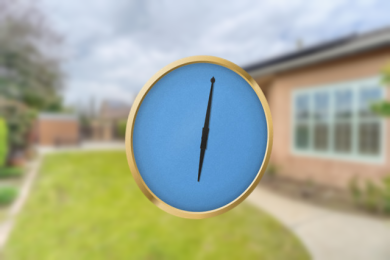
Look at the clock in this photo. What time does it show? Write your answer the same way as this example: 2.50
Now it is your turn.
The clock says 6.00
